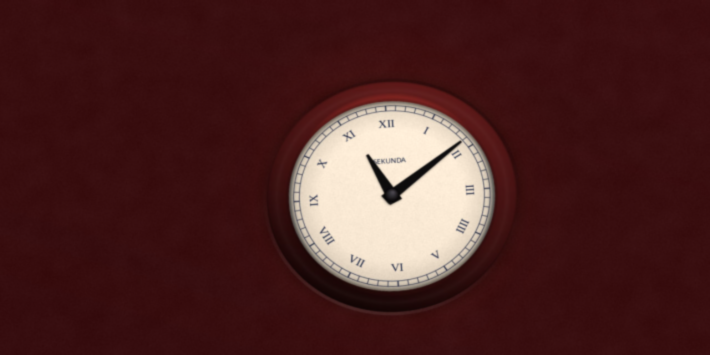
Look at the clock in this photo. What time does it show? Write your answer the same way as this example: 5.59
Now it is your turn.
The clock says 11.09
